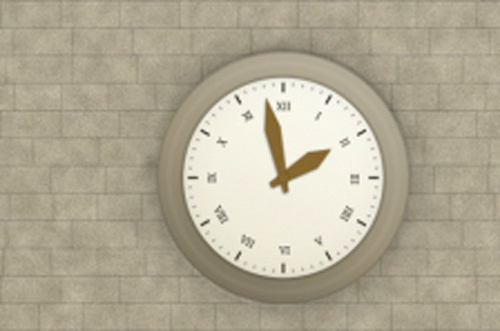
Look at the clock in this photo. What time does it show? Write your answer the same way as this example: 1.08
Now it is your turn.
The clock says 1.58
